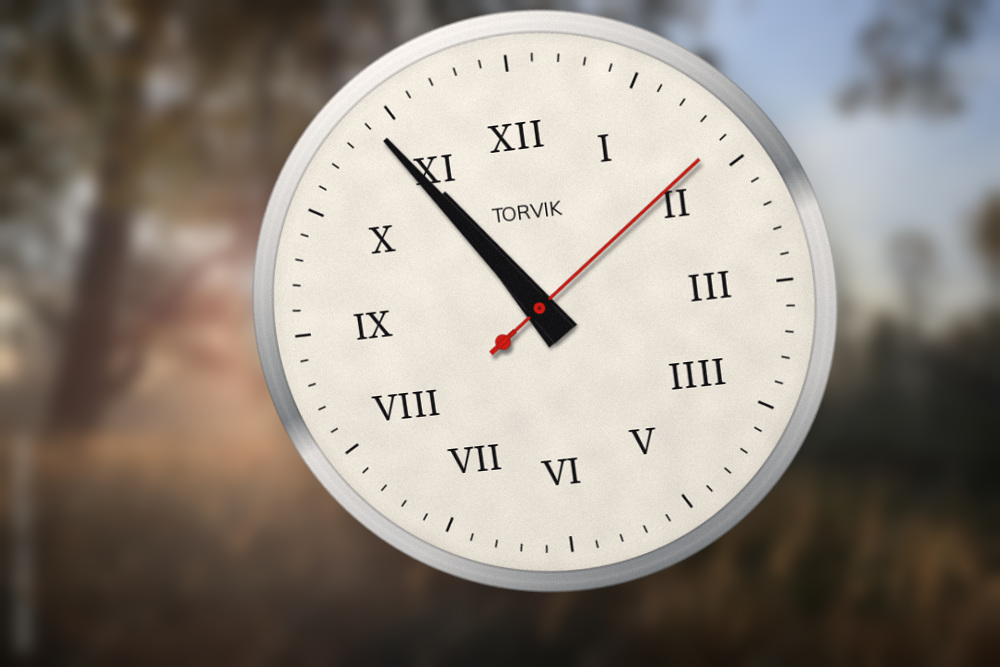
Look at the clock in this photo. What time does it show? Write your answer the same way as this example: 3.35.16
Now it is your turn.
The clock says 10.54.09
